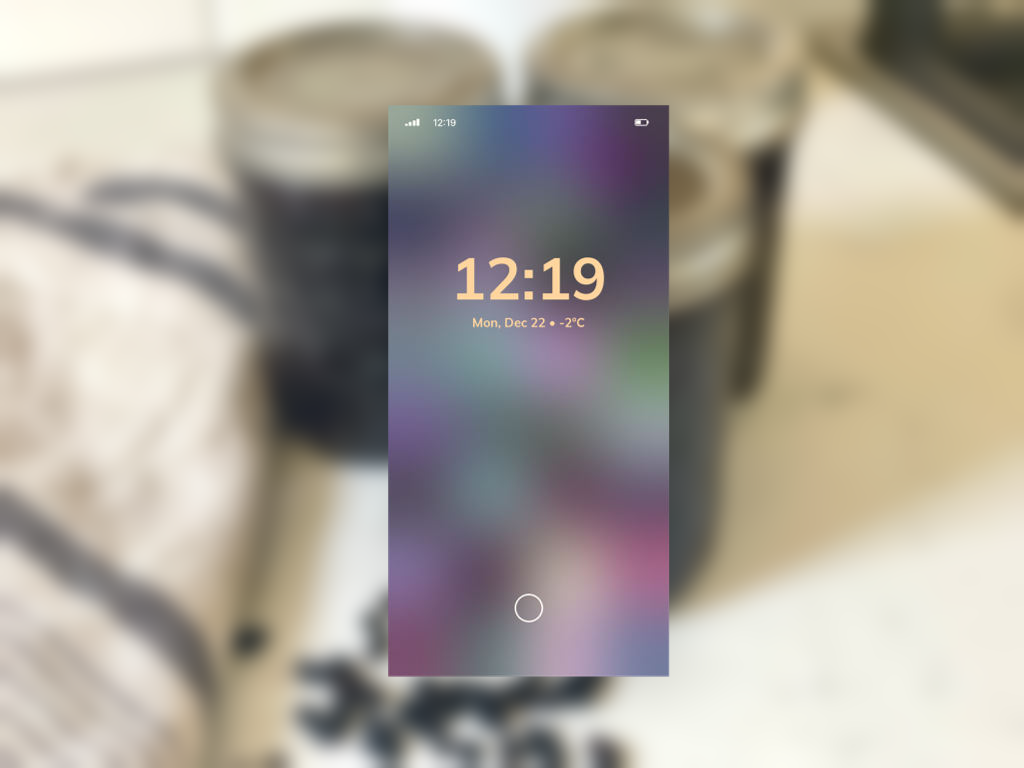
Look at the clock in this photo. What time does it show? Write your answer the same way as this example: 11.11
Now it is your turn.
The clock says 12.19
